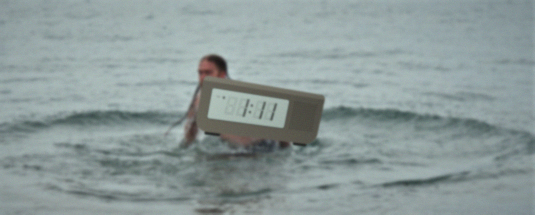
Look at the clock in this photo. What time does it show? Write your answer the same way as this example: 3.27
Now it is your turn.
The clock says 1.11
